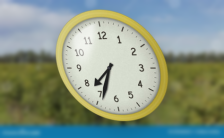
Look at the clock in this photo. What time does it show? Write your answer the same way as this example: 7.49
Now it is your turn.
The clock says 7.34
